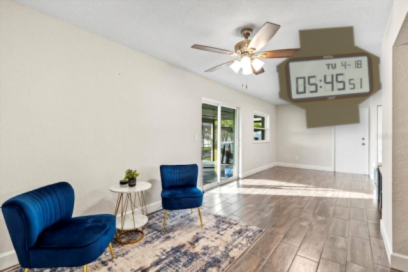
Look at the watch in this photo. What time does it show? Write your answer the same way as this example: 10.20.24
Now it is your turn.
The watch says 5.45.51
